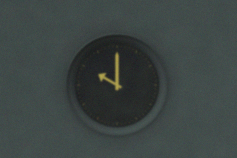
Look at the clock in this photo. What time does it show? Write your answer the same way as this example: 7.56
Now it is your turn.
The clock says 10.00
